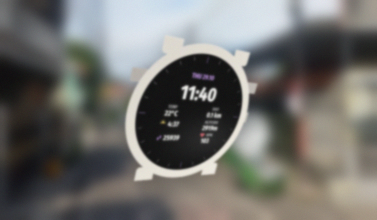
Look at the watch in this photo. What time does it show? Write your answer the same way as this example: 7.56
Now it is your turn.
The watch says 11.40
